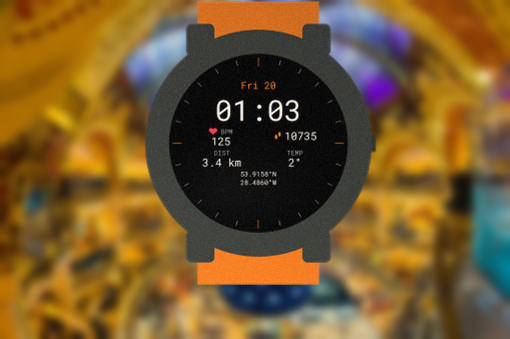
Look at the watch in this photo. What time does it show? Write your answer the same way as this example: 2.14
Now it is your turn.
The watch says 1.03
